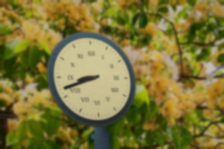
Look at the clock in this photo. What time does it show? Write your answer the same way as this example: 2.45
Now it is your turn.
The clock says 8.42
